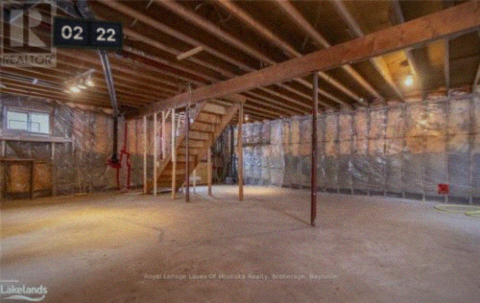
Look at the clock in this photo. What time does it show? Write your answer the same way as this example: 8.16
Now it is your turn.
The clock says 2.22
